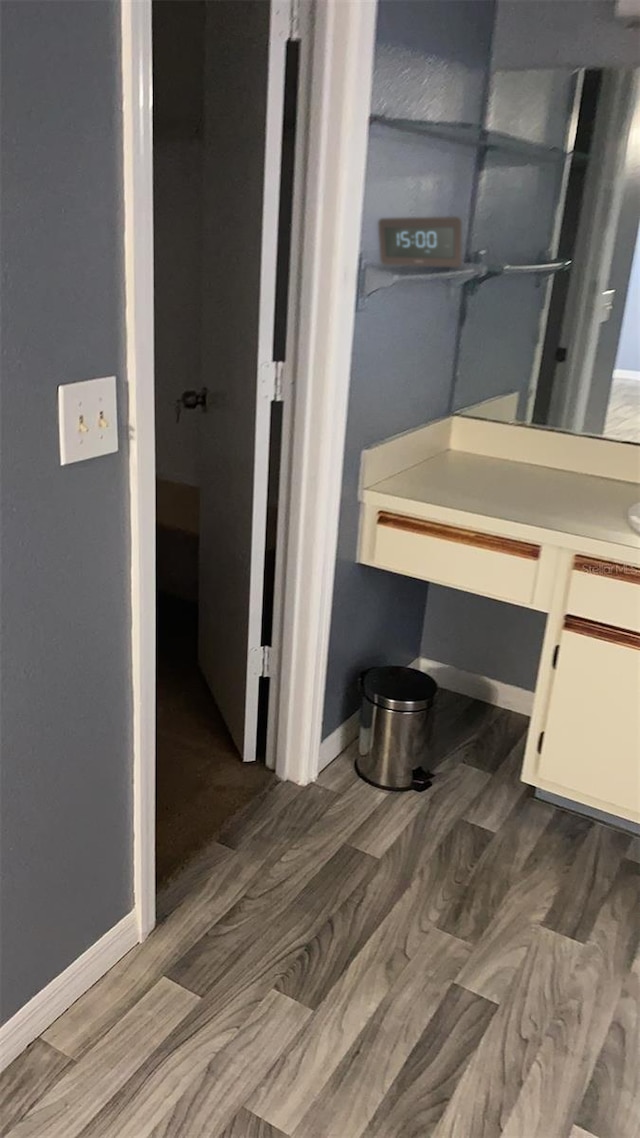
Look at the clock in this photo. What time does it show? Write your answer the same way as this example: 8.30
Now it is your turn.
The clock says 15.00
